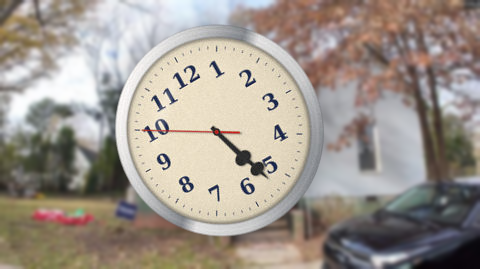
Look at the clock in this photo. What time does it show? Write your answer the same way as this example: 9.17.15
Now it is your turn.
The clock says 5.26.50
